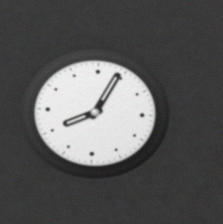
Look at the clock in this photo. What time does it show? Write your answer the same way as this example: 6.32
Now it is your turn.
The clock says 8.04
